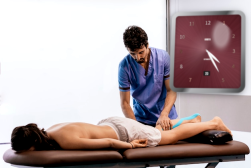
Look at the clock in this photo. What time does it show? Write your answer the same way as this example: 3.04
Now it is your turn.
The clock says 4.25
